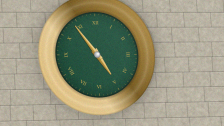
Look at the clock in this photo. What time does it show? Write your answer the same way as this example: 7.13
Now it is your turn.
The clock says 4.54
